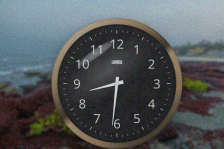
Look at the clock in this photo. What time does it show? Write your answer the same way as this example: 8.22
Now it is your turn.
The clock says 8.31
